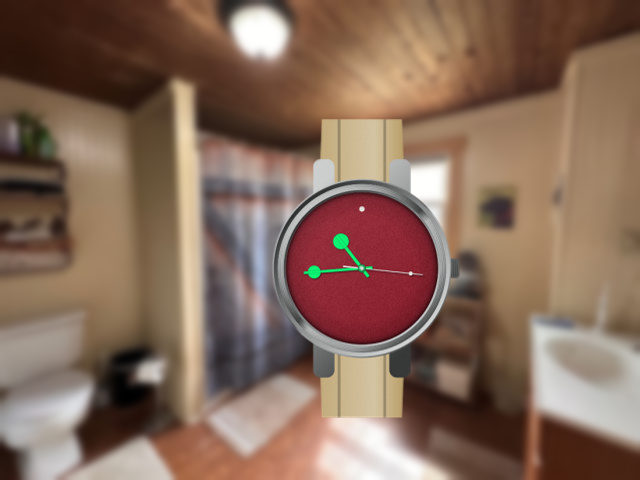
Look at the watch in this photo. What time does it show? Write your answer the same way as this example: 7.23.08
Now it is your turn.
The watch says 10.44.16
